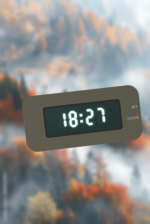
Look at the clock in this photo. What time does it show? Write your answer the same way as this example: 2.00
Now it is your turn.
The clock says 18.27
